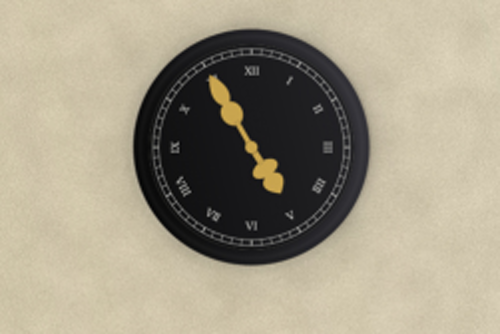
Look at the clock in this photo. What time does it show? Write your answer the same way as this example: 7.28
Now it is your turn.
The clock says 4.55
